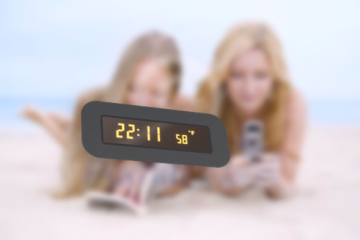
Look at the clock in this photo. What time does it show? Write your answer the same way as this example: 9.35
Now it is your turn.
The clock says 22.11
